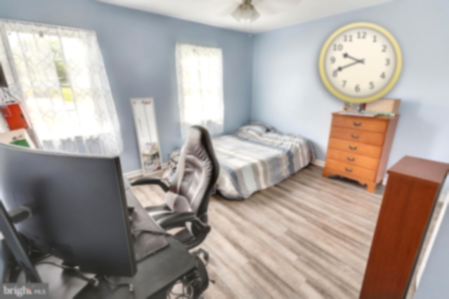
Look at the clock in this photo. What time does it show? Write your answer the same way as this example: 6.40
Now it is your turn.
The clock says 9.41
